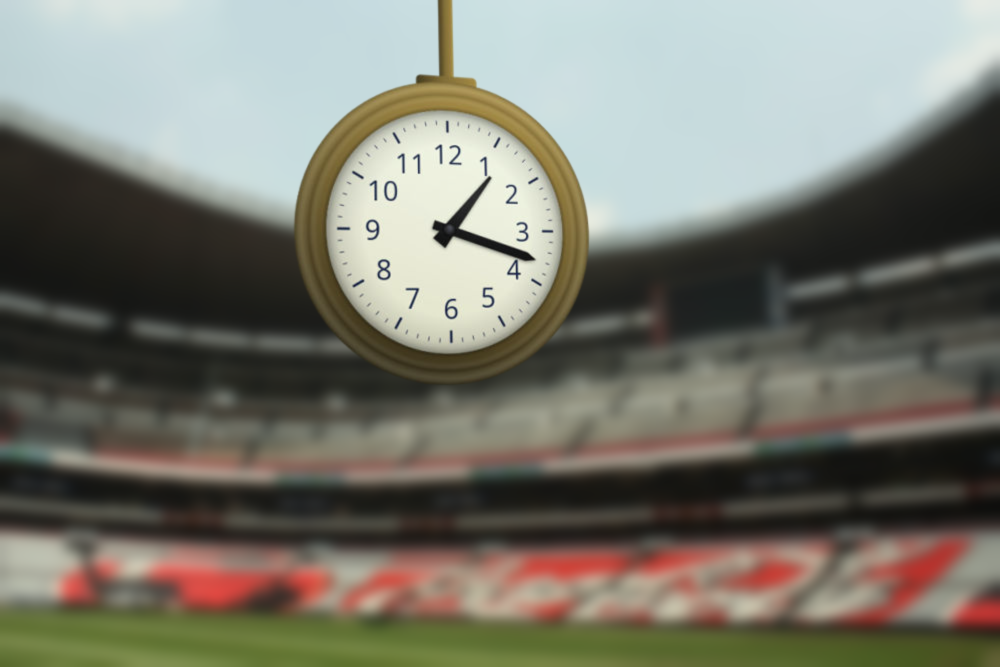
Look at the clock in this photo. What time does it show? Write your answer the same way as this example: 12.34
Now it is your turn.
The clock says 1.18
